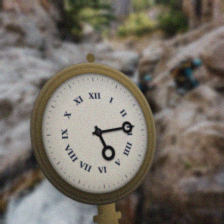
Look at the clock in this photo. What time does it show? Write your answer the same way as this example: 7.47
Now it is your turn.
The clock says 5.14
